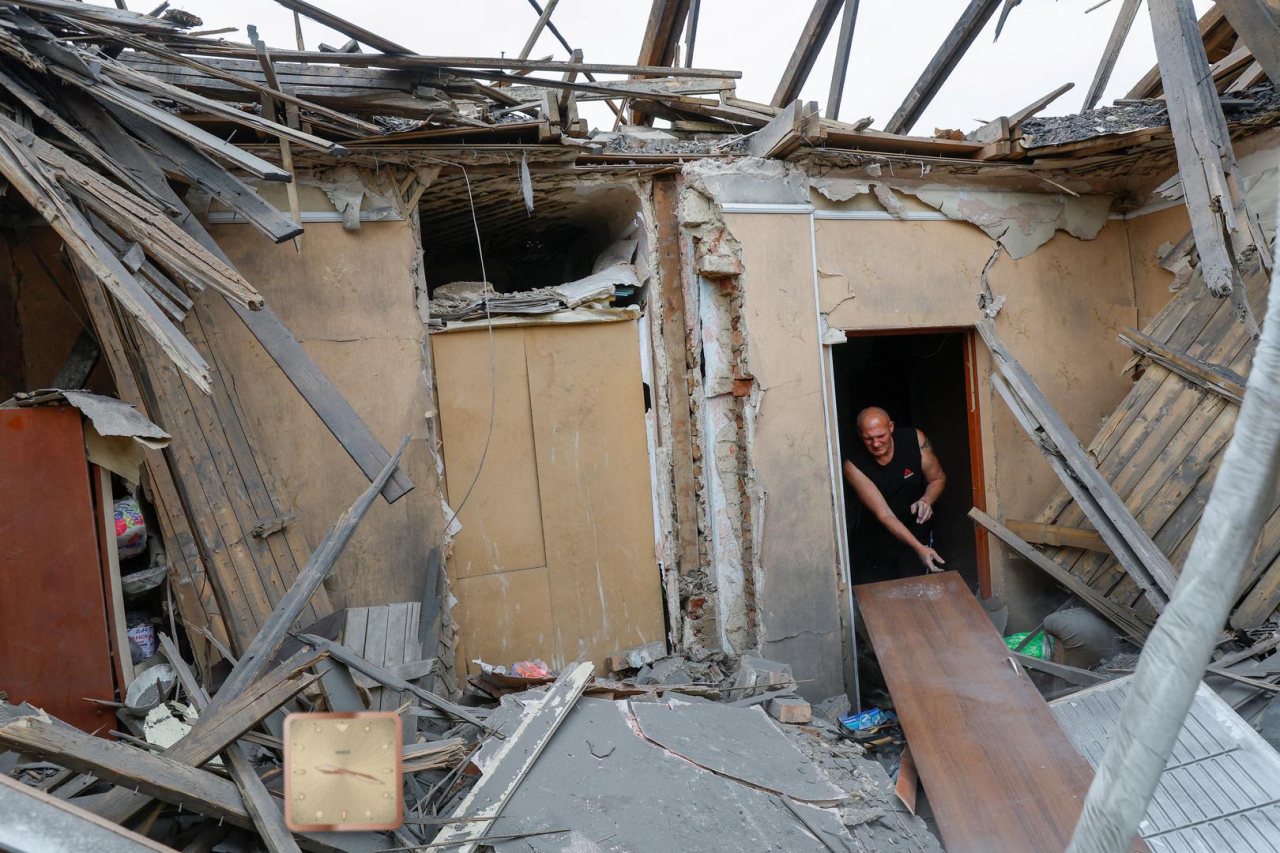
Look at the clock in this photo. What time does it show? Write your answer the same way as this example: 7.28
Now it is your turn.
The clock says 9.18
